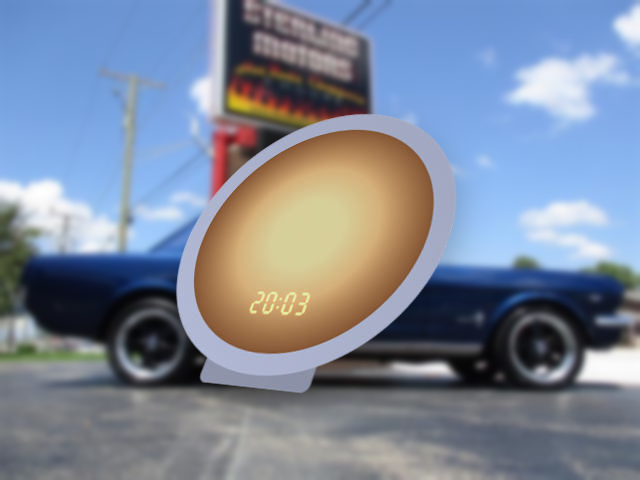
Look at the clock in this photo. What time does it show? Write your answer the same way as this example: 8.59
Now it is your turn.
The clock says 20.03
